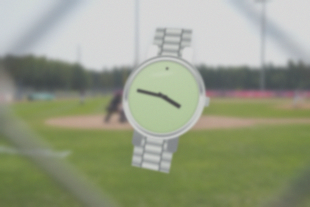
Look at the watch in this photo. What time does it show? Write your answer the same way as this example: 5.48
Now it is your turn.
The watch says 3.46
